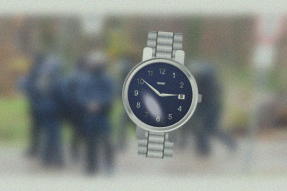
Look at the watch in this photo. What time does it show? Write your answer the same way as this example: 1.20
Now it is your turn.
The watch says 2.51
